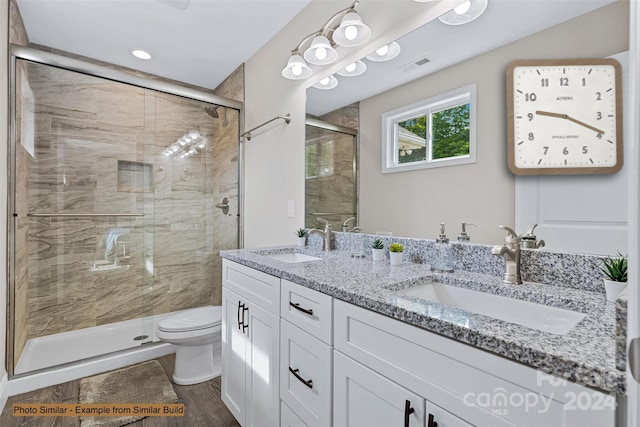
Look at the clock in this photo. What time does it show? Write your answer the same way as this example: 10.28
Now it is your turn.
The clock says 9.19
